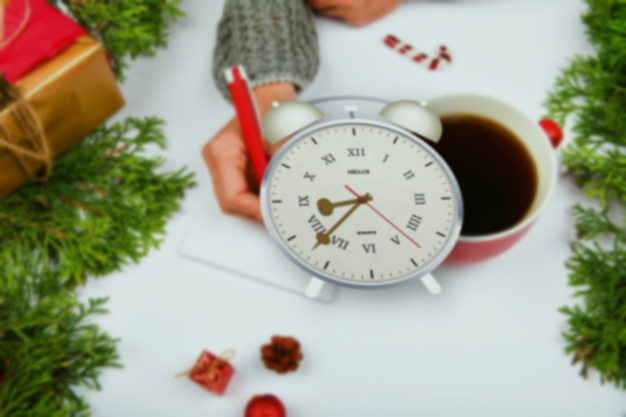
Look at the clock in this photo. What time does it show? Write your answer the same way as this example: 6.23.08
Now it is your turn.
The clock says 8.37.23
